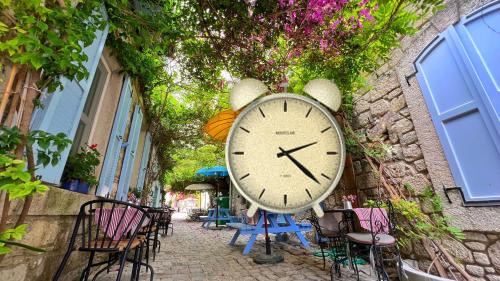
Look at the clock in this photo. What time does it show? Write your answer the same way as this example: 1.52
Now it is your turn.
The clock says 2.22
